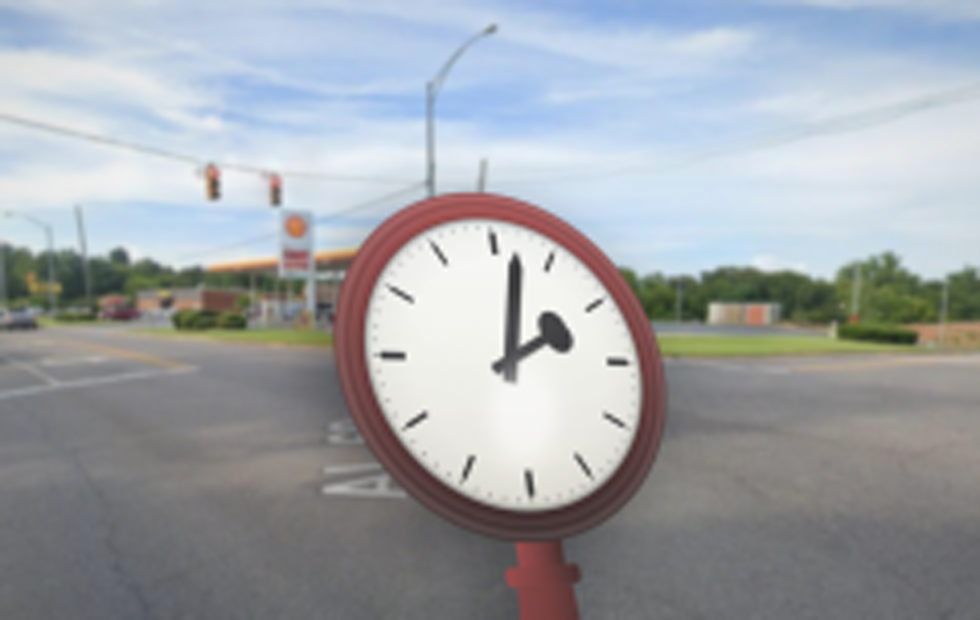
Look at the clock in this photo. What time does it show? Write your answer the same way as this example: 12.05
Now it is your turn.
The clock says 2.02
